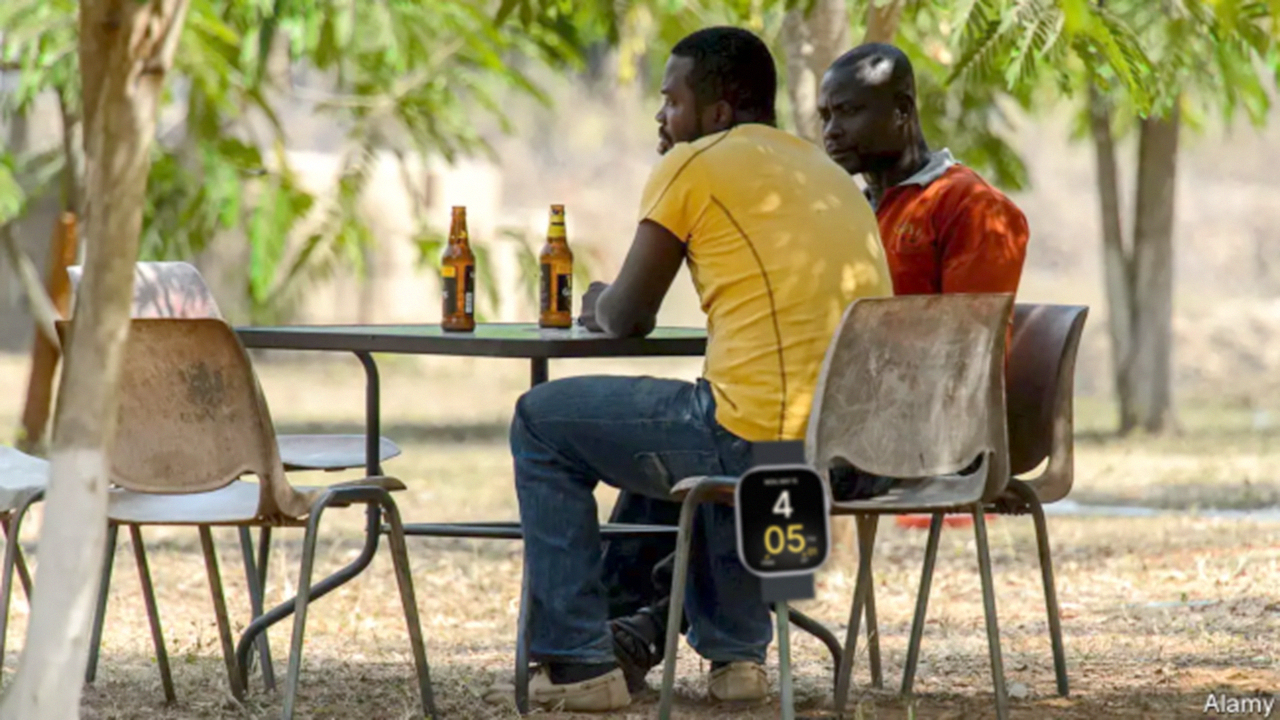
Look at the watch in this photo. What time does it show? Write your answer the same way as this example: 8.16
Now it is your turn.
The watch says 4.05
